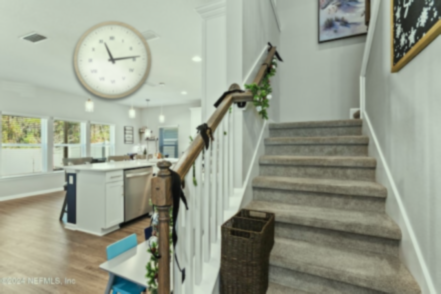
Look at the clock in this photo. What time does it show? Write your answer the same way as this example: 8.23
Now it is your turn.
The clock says 11.14
